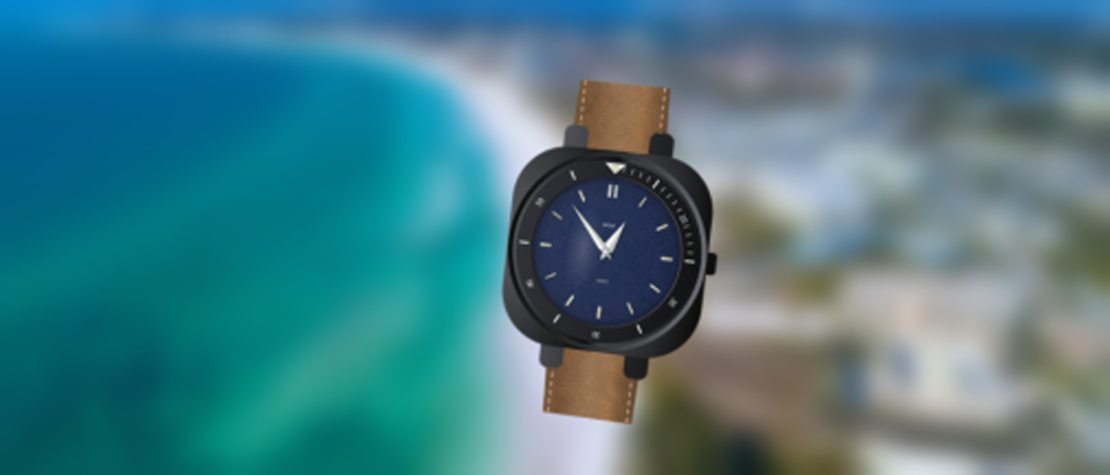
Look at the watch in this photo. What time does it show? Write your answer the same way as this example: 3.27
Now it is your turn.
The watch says 12.53
